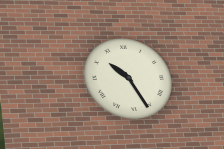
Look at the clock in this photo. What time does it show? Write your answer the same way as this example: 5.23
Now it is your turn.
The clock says 10.26
